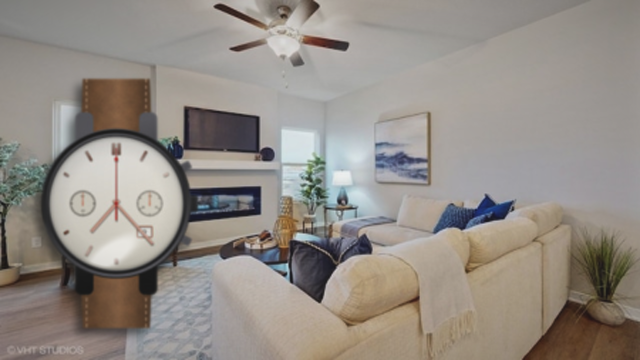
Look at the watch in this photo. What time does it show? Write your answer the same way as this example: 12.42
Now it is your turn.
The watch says 7.23
